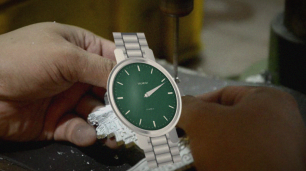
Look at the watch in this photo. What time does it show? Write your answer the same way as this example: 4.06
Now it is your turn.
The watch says 2.11
